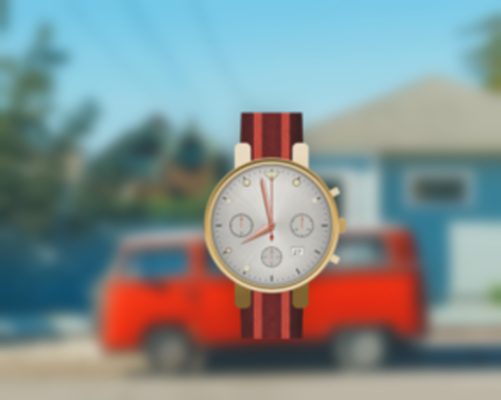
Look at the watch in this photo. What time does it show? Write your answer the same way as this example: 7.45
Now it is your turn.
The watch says 7.58
